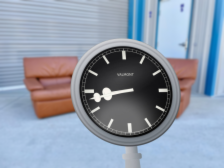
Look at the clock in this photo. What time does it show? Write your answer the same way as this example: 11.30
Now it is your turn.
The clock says 8.43
